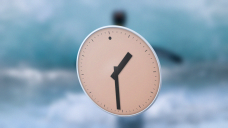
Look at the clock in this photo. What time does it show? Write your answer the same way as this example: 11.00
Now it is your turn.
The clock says 1.31
